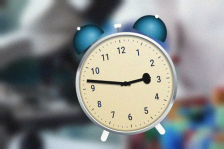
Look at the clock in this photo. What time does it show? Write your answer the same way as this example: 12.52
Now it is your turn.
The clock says 2.47
